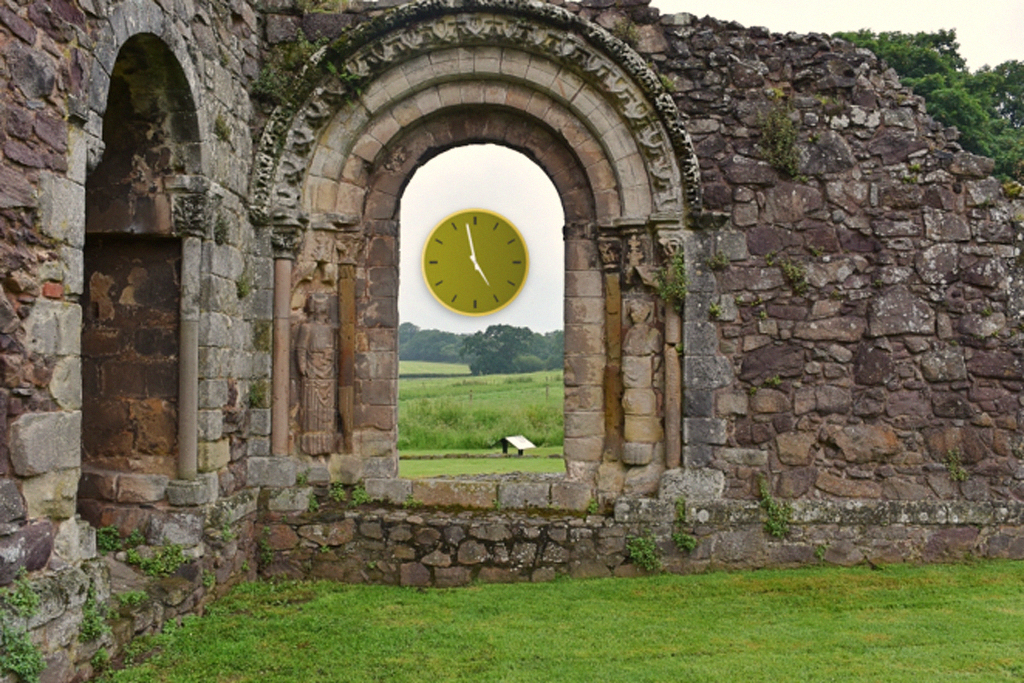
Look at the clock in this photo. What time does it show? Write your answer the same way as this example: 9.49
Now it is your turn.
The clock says 4.58
